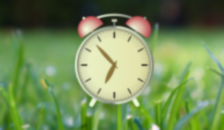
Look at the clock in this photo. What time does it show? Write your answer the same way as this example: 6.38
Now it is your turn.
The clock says 6.53
